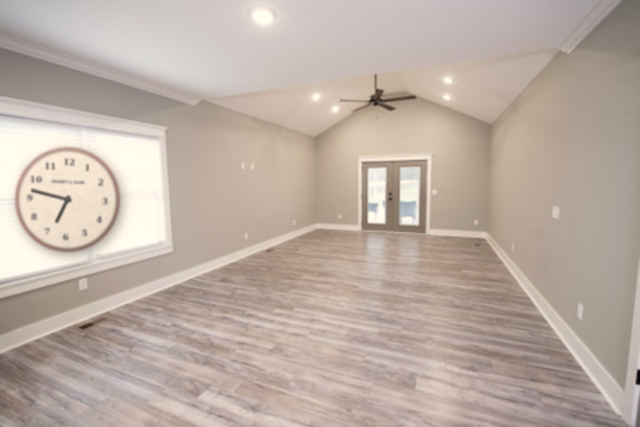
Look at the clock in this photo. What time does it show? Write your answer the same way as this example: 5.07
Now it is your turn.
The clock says 6.47
